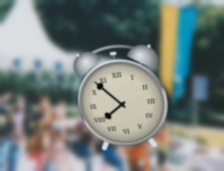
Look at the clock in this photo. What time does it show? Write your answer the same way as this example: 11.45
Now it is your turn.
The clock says 7.53
